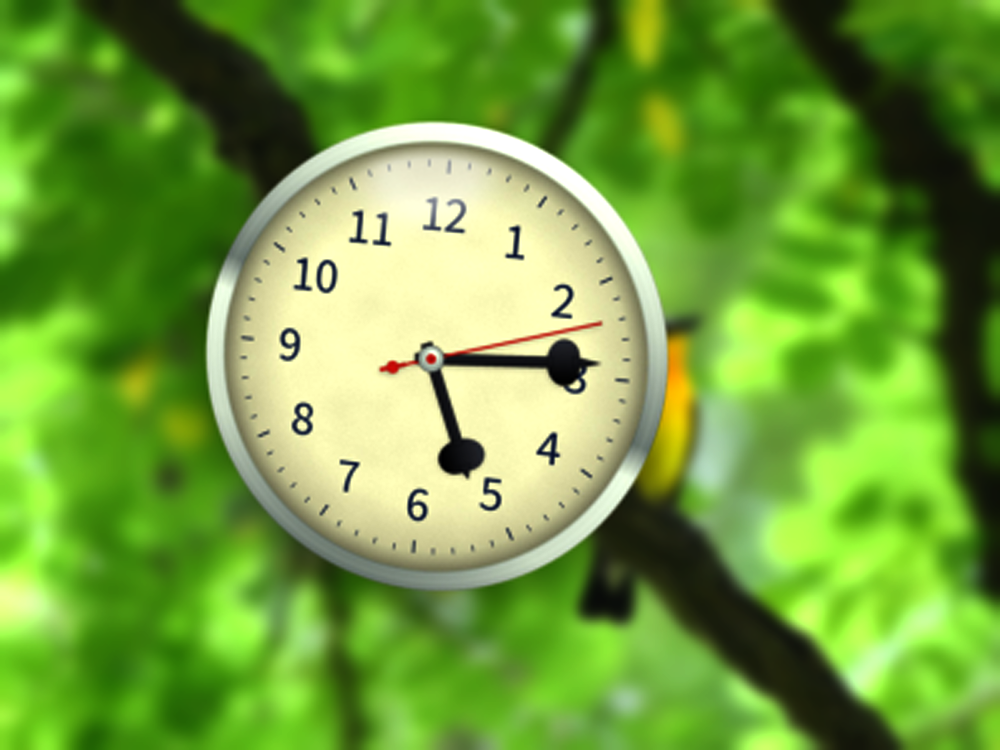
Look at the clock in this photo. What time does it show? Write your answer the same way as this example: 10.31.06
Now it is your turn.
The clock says 5.14.12
